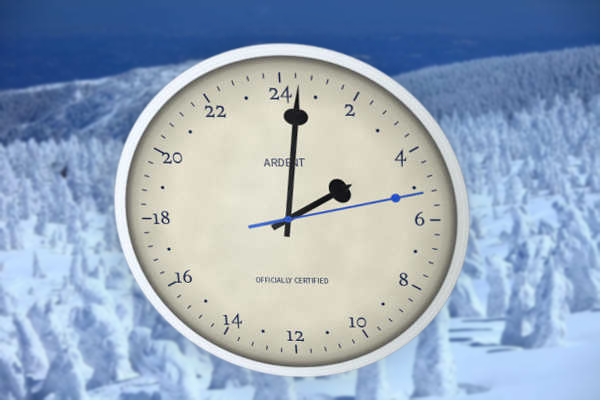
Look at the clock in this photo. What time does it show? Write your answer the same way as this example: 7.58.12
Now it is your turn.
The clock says 4.01.13
